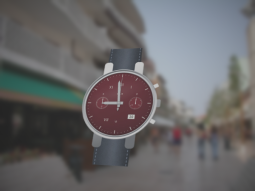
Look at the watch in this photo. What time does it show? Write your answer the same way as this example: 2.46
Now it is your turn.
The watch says 8.59
